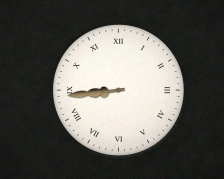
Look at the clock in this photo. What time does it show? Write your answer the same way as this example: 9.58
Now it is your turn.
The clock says 8.44
